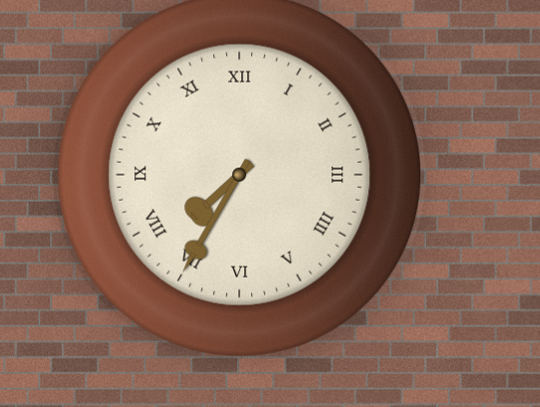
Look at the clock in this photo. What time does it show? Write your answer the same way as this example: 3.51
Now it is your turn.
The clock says 7.35
